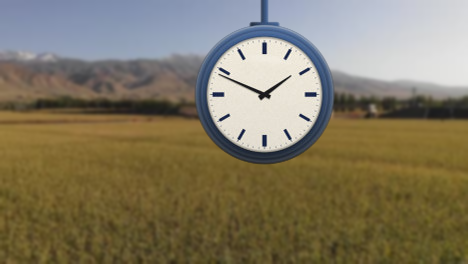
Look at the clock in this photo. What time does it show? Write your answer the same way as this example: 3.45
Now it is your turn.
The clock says 1.49
